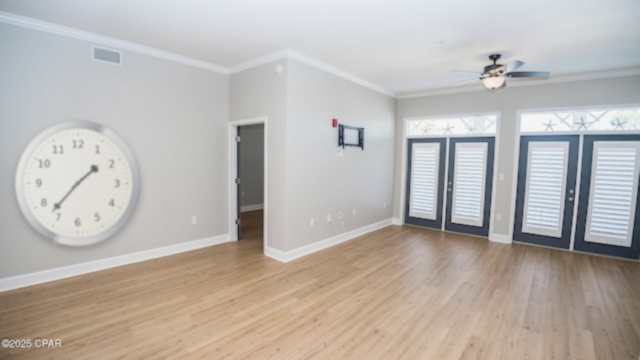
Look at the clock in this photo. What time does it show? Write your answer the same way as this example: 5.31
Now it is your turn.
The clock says 1.37
